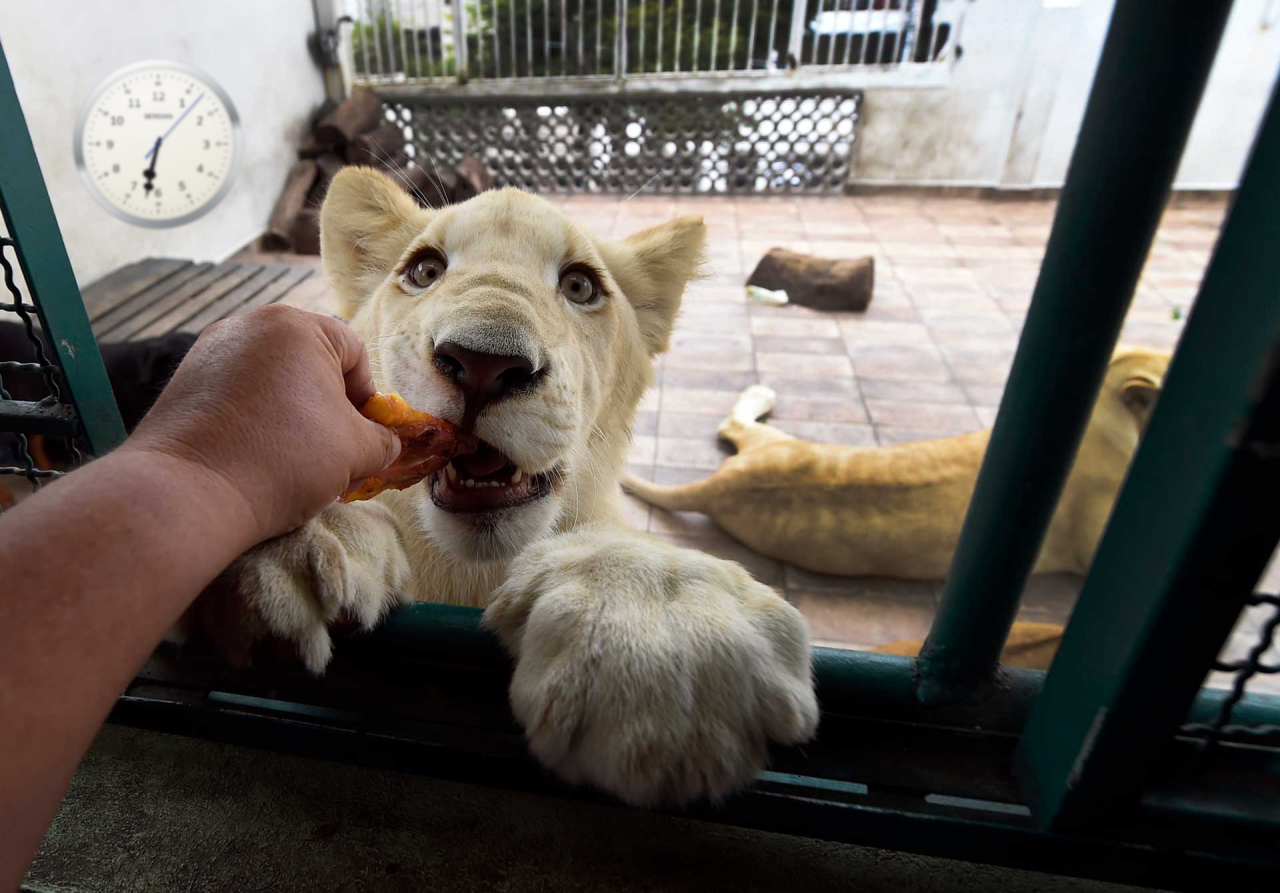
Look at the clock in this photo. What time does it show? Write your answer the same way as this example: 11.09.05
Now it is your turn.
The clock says 6.32.07
